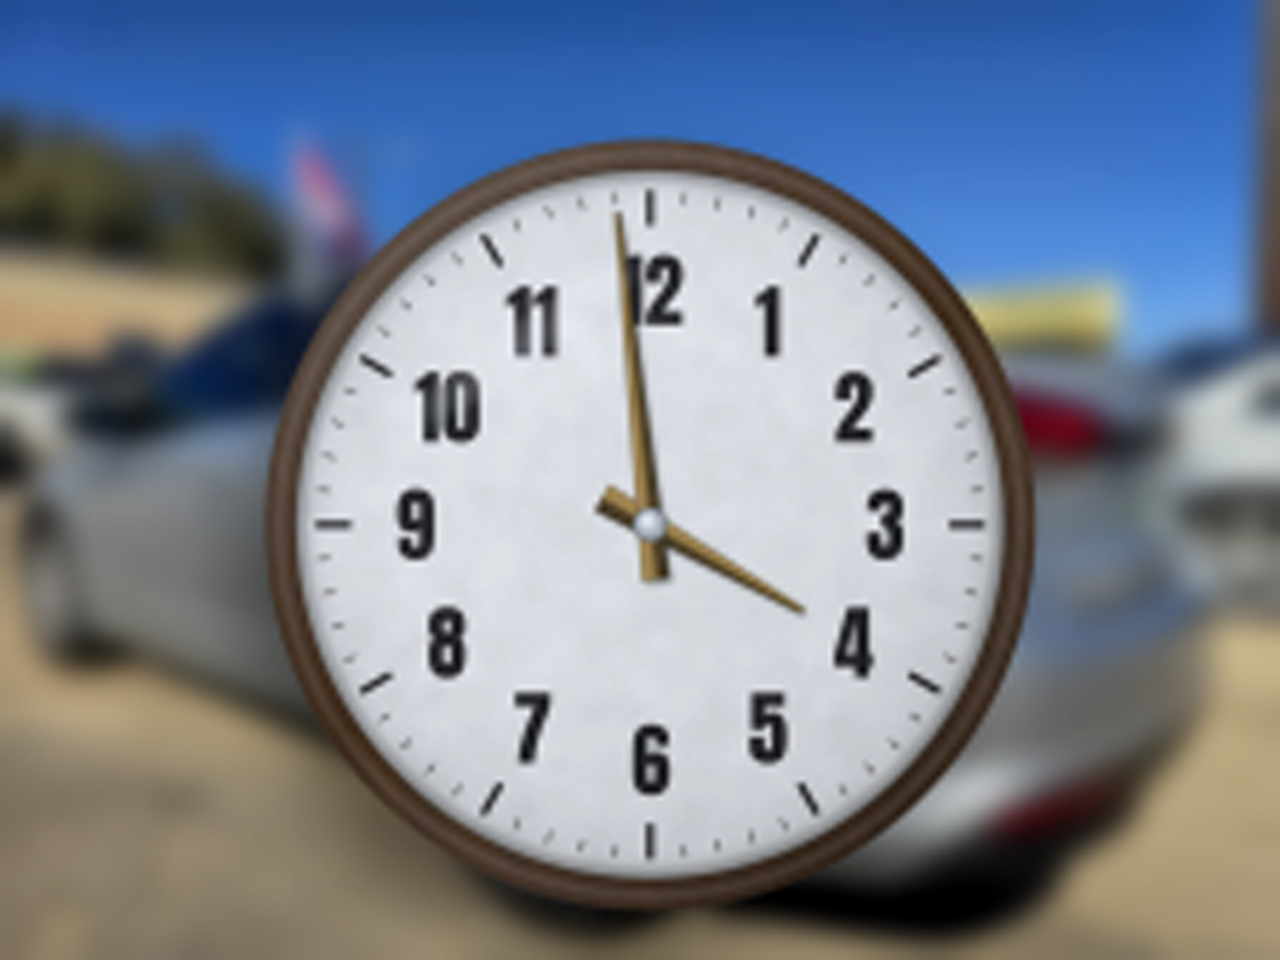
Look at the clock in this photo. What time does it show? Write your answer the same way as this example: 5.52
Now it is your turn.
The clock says 3.59
